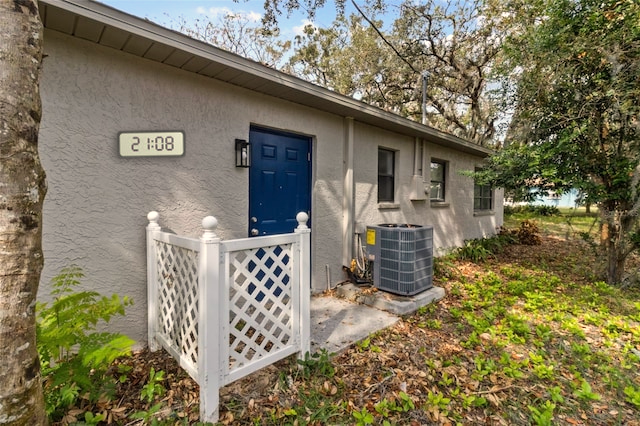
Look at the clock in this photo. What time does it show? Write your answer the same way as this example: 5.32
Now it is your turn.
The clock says 21.08
